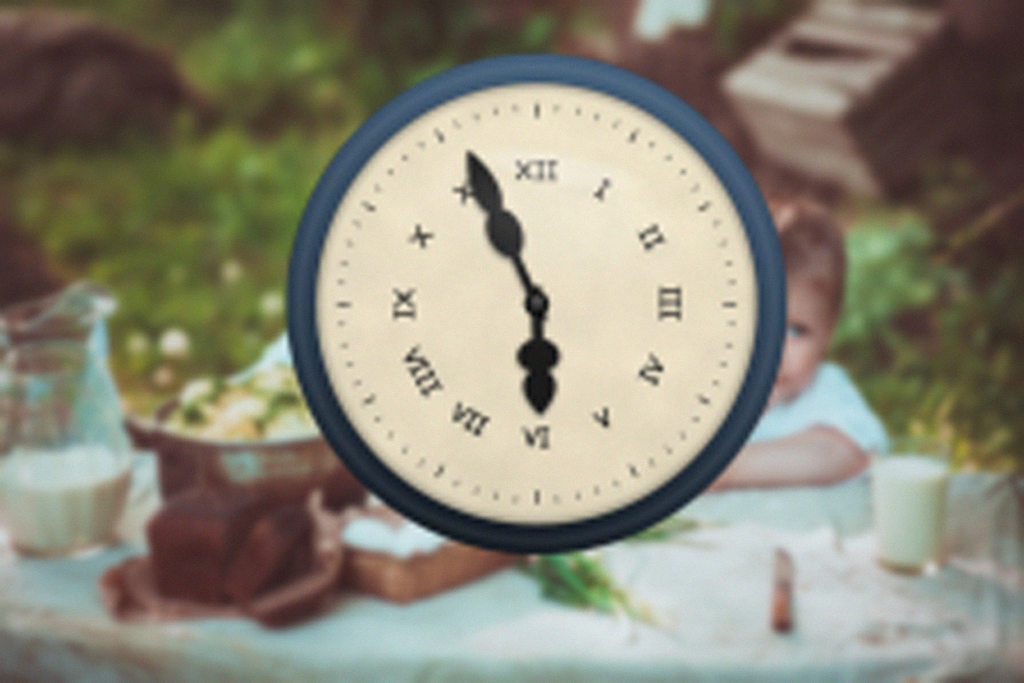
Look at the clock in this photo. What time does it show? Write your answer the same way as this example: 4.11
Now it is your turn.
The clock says 5.56
